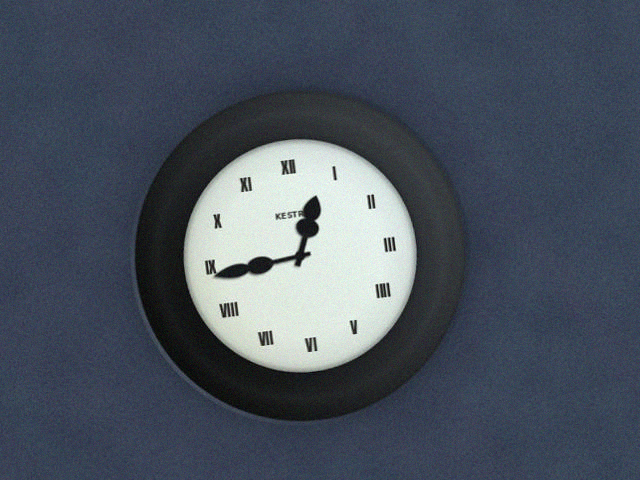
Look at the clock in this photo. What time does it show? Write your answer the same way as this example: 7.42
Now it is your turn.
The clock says 12.44
